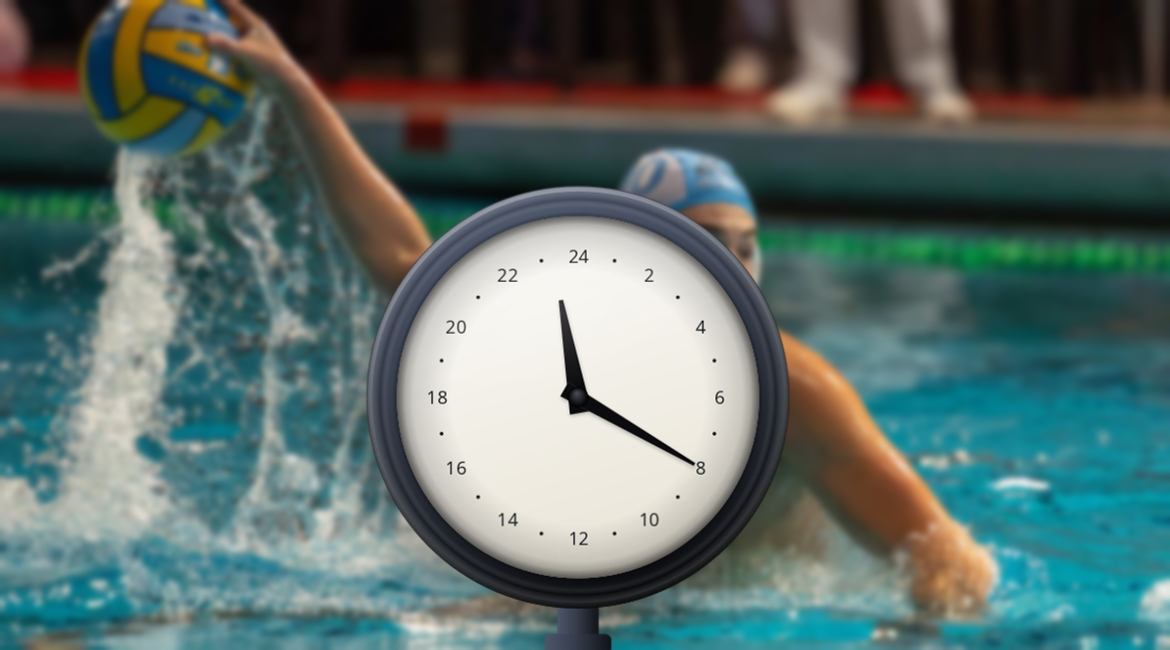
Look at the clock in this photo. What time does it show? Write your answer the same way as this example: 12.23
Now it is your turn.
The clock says 23.20
